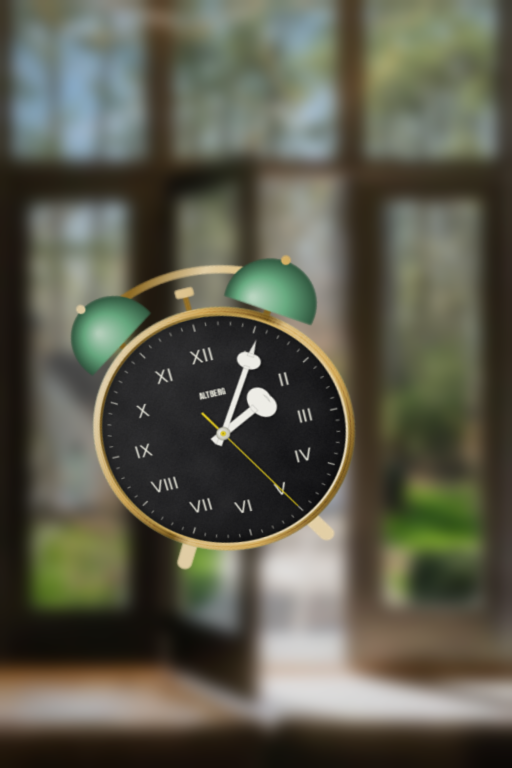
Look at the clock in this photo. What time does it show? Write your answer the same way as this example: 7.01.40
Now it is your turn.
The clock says 2.05.25
